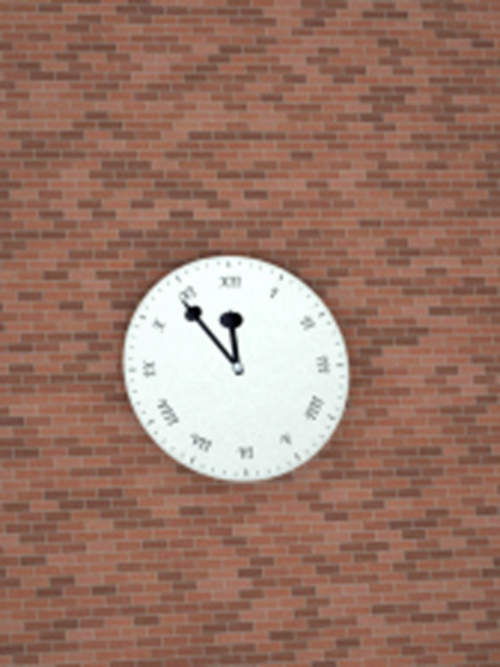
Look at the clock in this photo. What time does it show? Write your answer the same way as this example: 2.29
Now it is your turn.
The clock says 11.54
